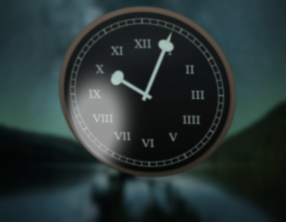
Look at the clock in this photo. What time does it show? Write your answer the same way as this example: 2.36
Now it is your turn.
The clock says 10.04
